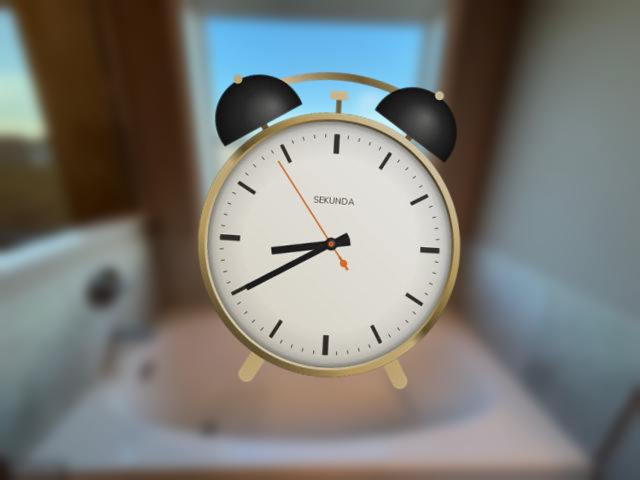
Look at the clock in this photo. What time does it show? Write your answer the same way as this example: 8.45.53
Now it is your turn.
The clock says 8.39.54
